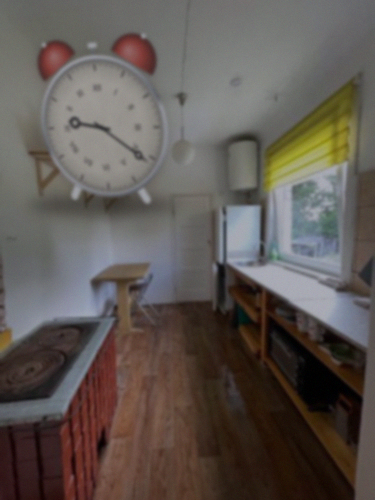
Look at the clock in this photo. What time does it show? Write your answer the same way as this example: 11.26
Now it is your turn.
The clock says 9.21
